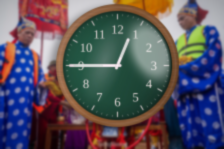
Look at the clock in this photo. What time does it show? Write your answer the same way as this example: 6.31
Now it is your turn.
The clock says 12.45
